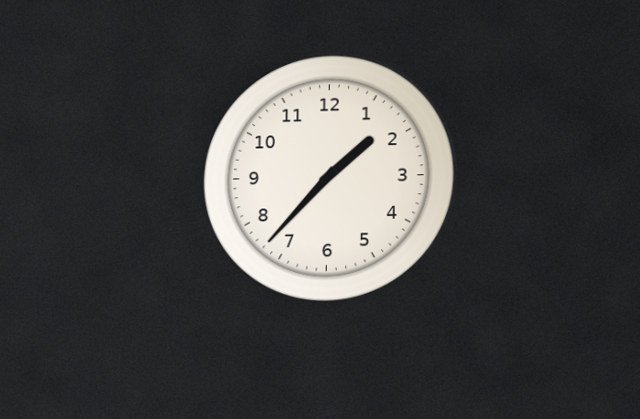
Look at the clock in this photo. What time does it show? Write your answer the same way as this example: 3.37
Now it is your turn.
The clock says 1.37
